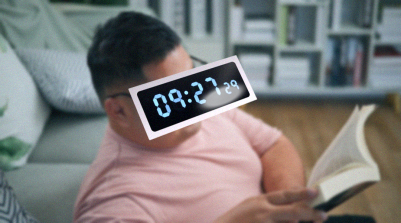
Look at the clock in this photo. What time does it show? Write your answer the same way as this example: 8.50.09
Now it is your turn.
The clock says 9.27.29
